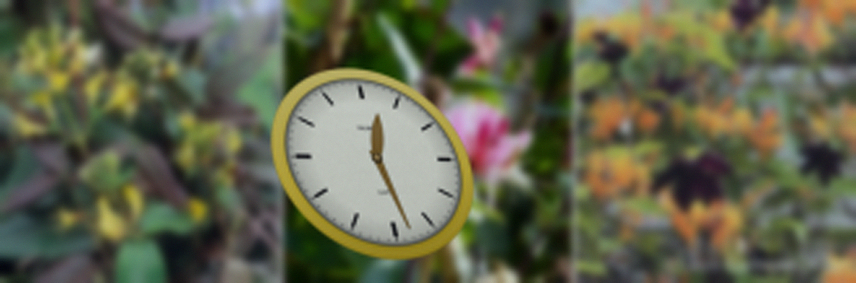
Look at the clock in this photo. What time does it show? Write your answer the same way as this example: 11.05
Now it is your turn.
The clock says 12.28
